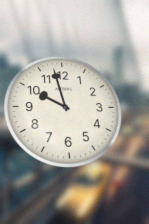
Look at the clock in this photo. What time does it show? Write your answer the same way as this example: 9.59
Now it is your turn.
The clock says 9.58
